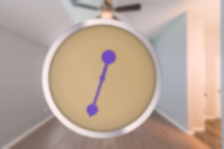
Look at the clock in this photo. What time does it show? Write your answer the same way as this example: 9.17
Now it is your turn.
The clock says 12.33
